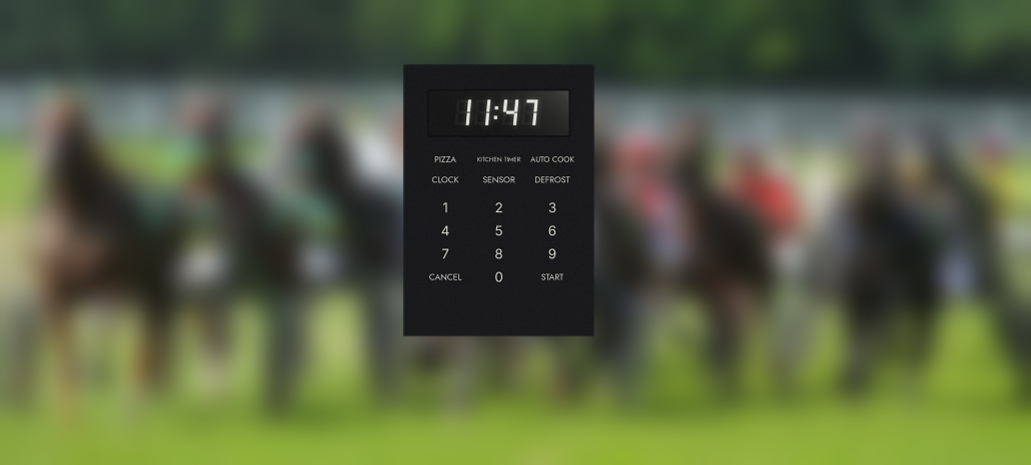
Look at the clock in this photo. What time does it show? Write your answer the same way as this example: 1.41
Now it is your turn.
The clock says 11.47
